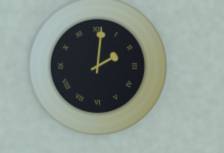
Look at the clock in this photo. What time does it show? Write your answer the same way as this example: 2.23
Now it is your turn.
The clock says 2.01
